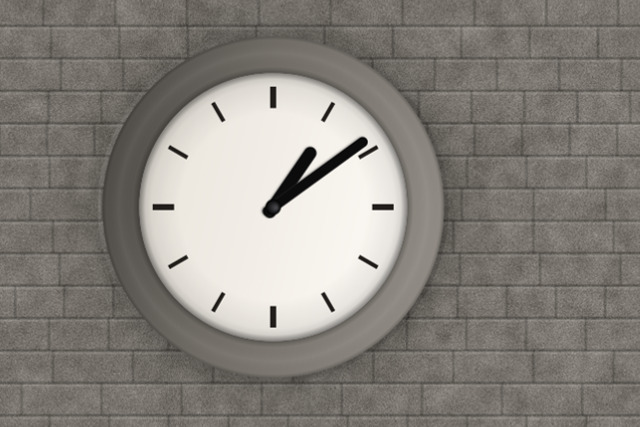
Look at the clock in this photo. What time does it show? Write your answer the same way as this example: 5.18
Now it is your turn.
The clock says 1.09
